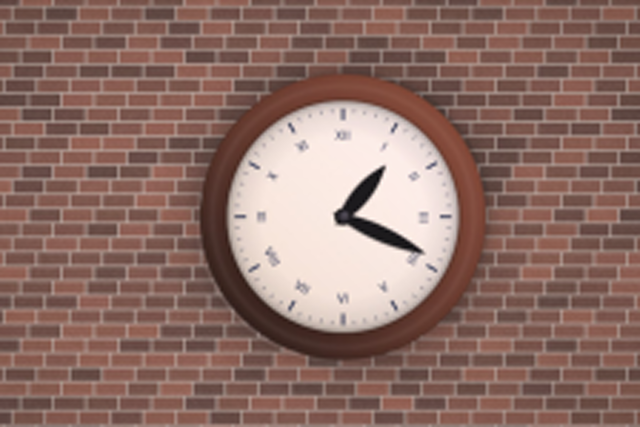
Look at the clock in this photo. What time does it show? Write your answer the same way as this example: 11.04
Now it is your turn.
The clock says 1.19
